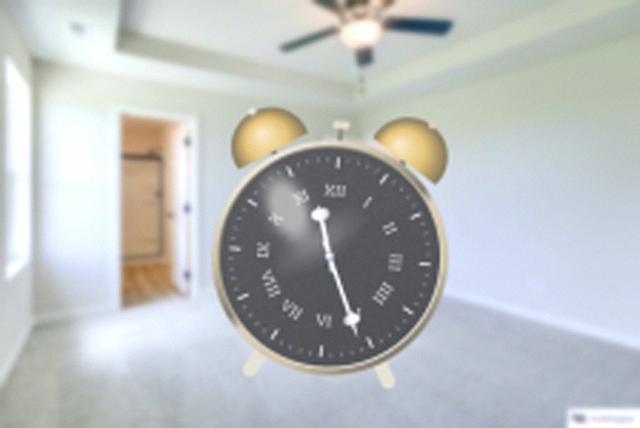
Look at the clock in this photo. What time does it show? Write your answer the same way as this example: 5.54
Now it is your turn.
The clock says 11.26
